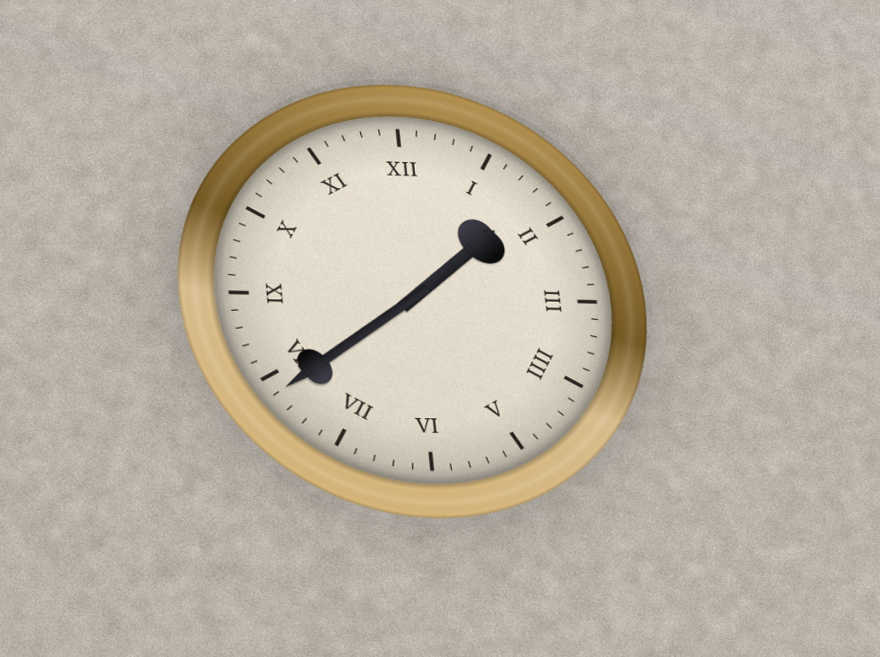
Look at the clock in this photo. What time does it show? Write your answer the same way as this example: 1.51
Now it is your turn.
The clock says 1.39
